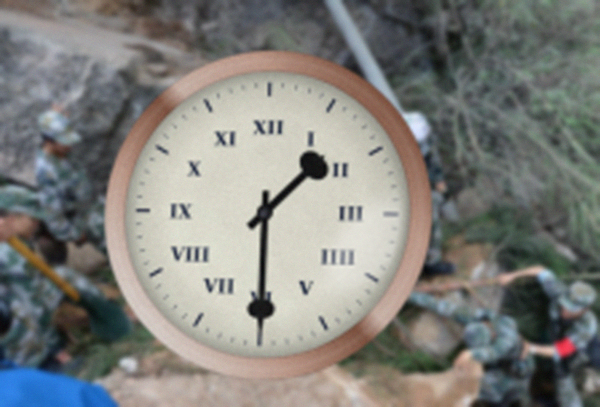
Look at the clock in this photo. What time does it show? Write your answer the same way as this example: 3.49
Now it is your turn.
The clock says 1.30
